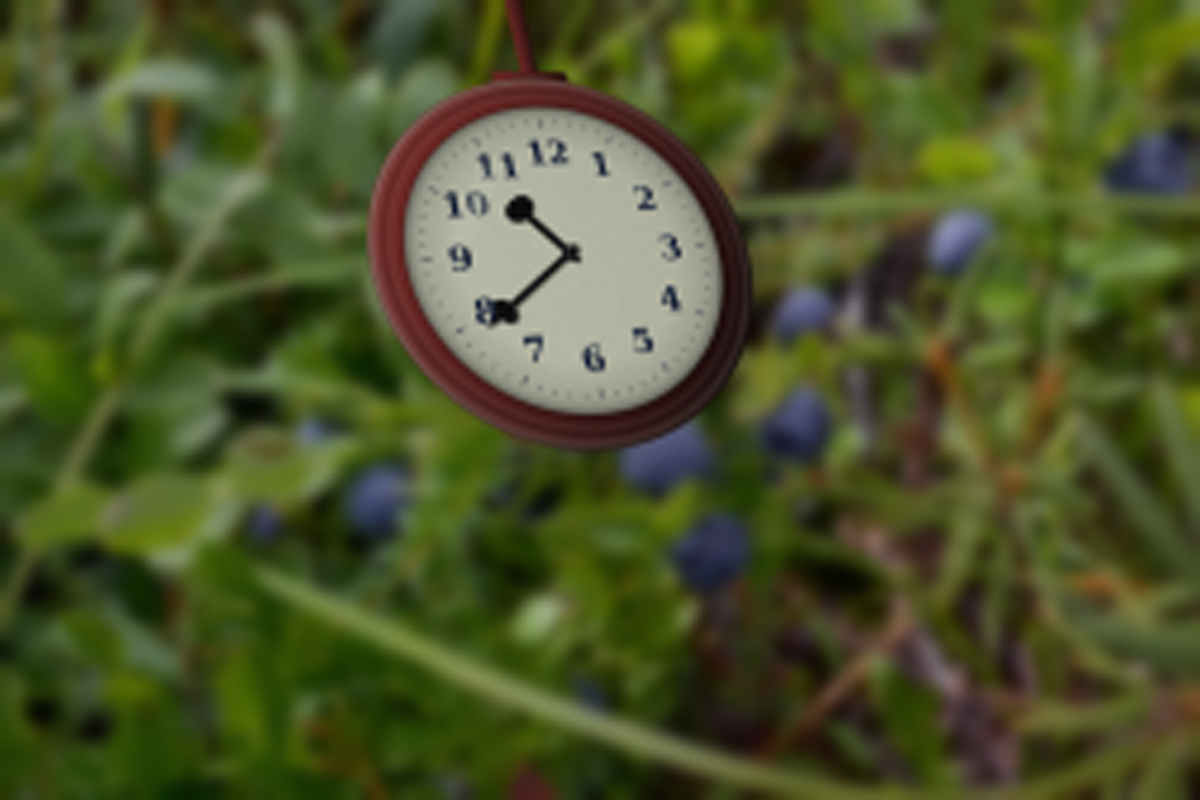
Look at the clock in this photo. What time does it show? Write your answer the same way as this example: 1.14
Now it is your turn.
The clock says 10.39
